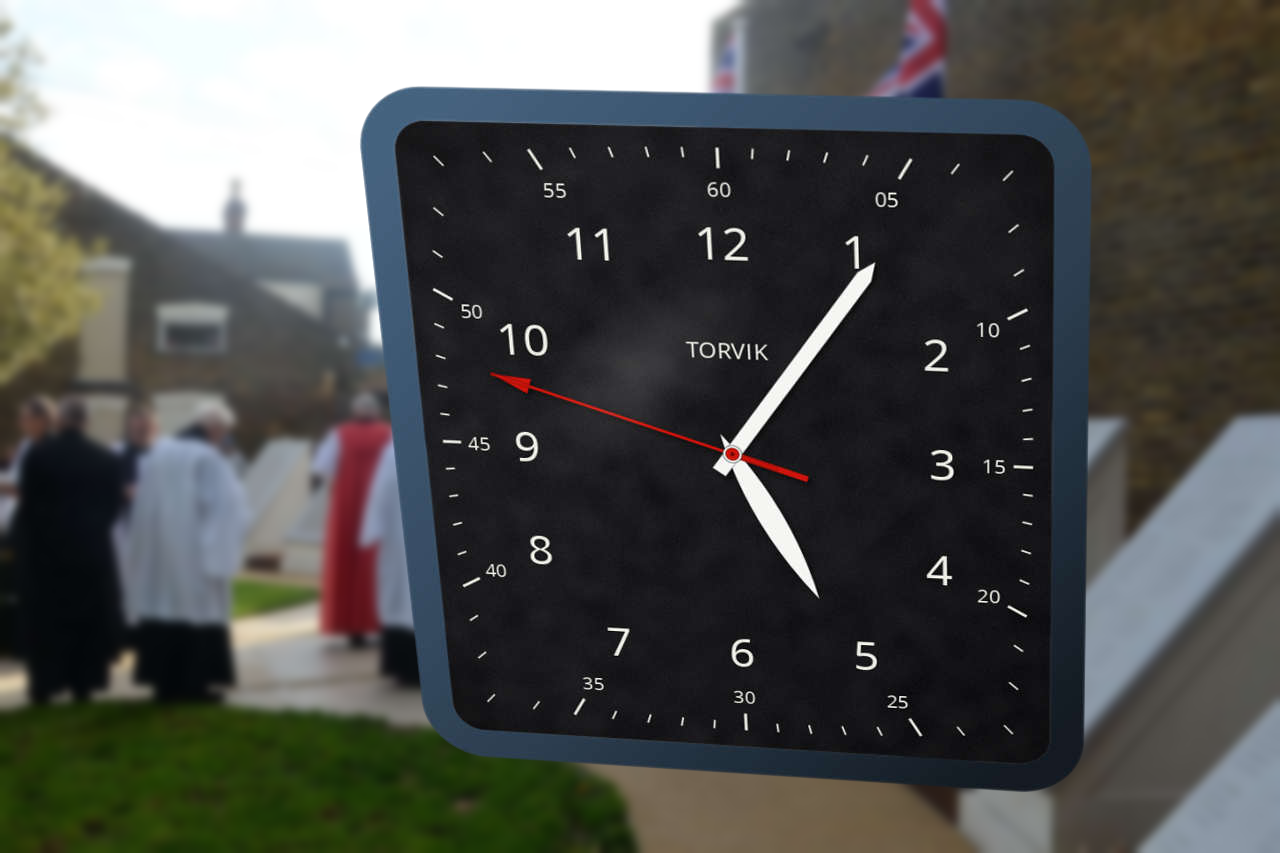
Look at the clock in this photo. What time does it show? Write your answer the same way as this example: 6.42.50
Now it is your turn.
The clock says 5.05.48
